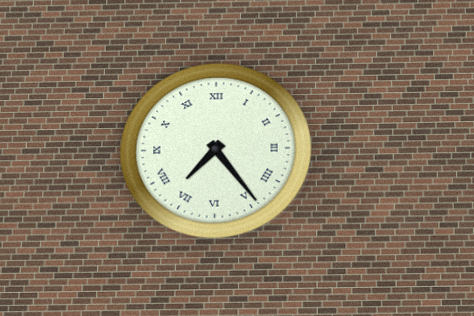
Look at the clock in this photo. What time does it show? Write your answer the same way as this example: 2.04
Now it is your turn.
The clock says 7.24
